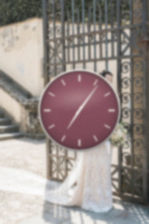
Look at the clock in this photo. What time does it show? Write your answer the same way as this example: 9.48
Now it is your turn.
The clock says 7.06
